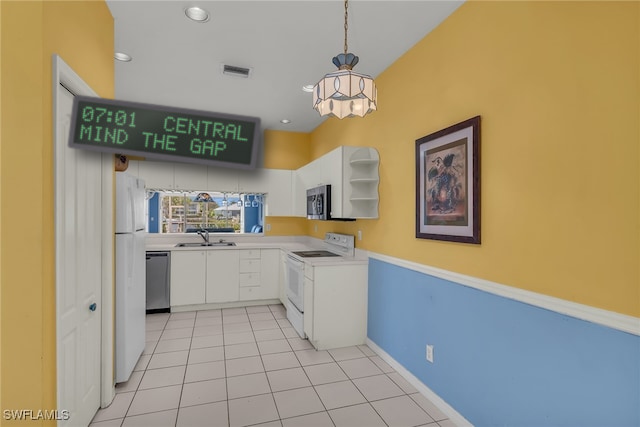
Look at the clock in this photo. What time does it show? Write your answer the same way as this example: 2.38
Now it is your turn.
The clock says 7.01
